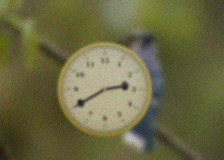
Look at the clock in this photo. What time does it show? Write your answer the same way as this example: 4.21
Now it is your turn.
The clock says 2.40
